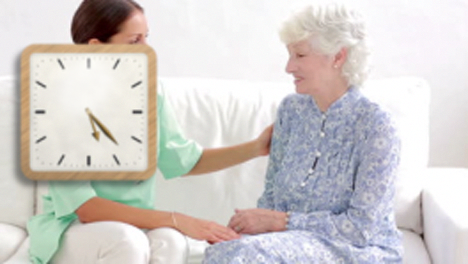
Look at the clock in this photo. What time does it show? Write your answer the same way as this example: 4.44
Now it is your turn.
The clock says 5.23
